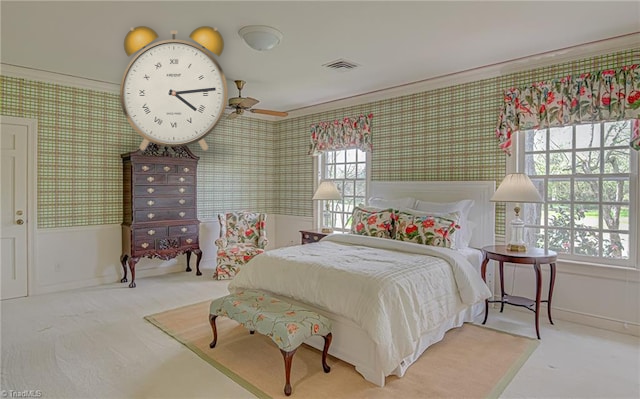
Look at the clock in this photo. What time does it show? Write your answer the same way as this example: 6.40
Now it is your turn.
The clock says 4.14
